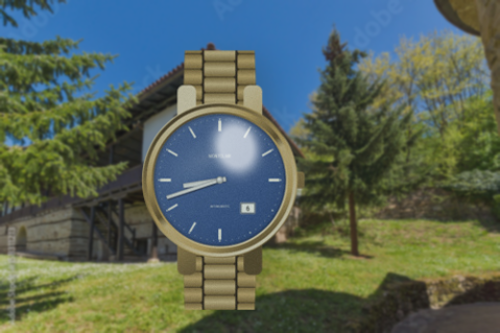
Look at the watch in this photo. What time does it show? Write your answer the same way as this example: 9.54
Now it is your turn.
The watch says 8.42
